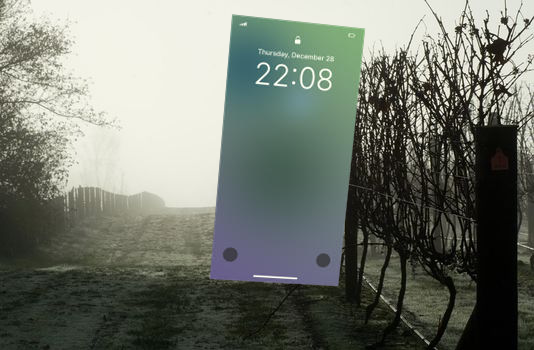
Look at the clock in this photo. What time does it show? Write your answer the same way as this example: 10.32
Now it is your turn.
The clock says 22.08
